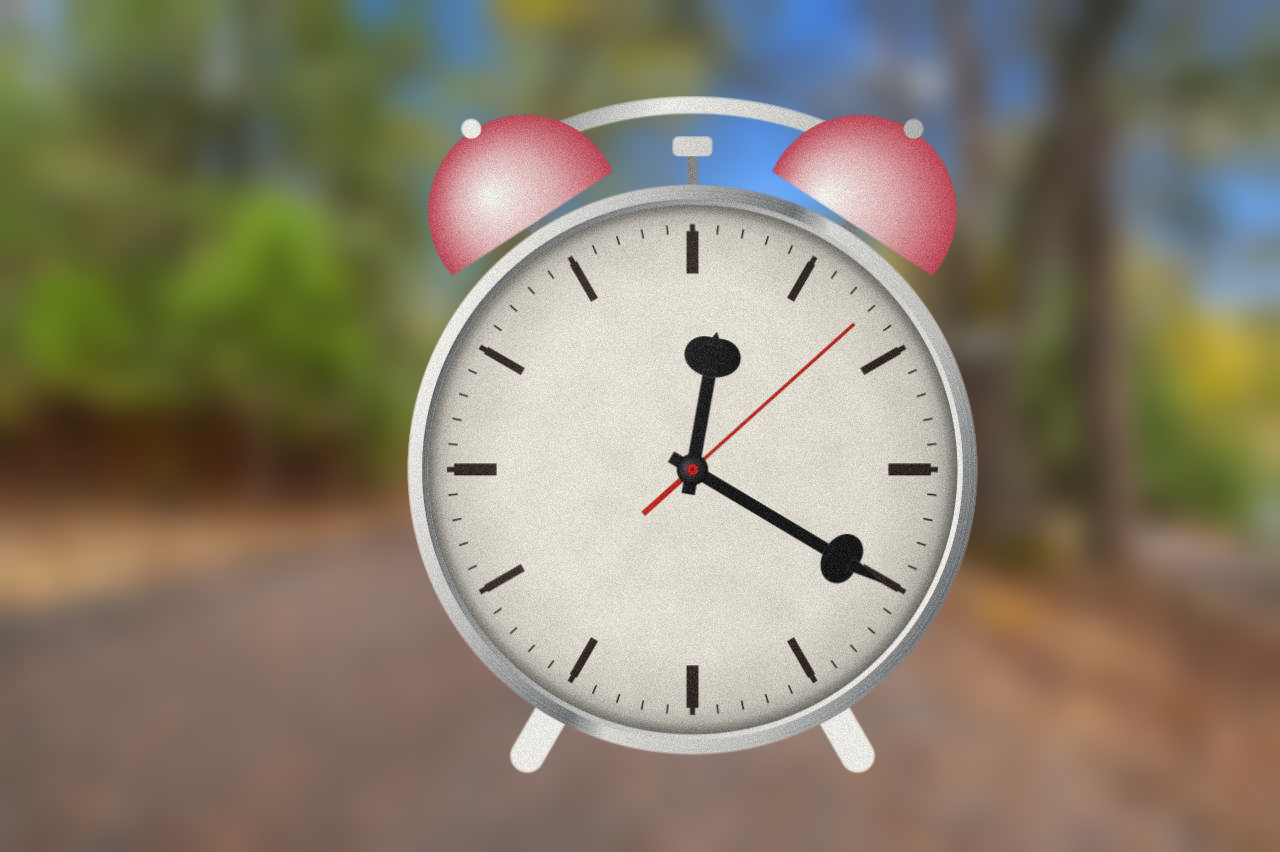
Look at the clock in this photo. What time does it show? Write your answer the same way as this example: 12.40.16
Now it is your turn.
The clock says 12.20.08
